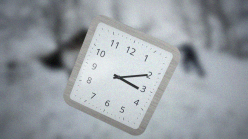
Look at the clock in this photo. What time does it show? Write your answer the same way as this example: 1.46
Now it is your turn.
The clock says 3.10
